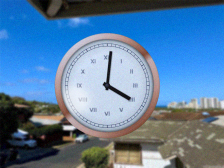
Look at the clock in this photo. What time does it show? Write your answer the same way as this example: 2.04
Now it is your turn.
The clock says 4.01
